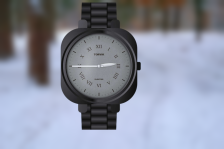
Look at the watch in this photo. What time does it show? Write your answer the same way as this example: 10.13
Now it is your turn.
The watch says 2.45
